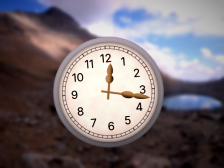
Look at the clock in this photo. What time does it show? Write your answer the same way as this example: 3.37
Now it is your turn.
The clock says 12.17
